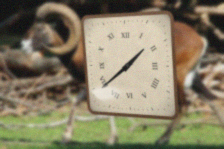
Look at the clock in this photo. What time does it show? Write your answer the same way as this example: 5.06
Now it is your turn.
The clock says 1.39
